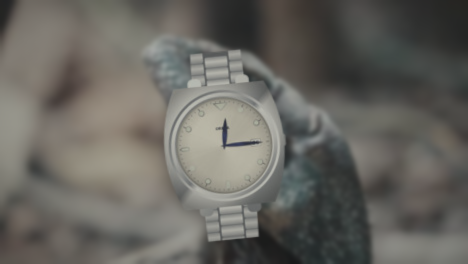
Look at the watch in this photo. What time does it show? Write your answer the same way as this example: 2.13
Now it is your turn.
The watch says 12.15
